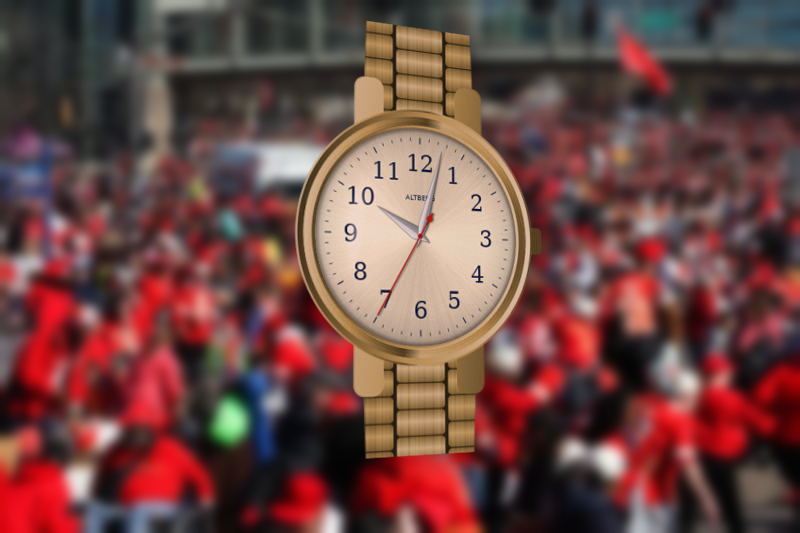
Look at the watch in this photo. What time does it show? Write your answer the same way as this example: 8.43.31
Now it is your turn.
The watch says 10.02.35
